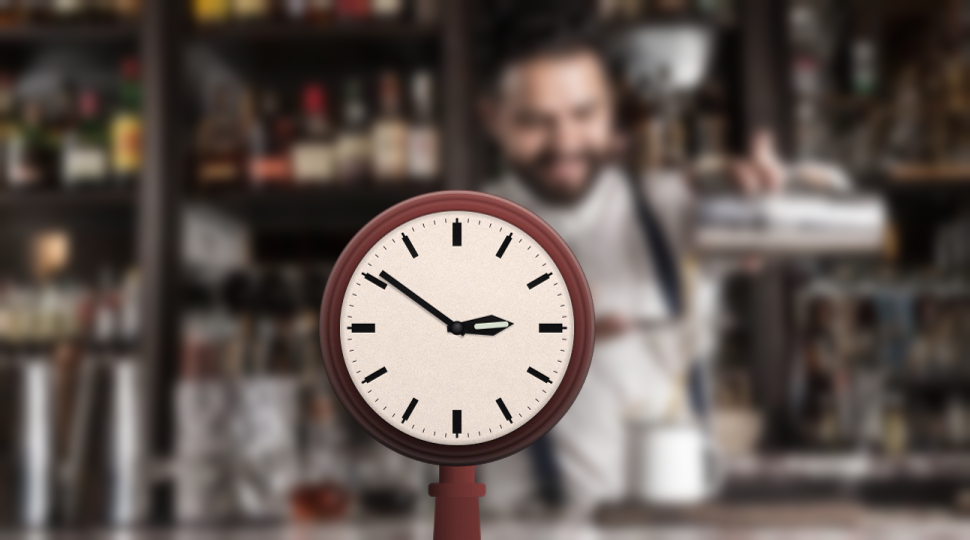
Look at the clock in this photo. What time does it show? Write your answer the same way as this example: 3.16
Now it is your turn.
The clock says 2.51
